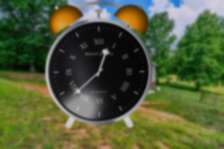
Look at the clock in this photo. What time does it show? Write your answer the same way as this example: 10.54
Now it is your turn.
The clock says 12.38
